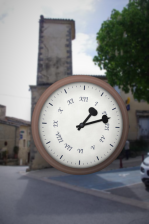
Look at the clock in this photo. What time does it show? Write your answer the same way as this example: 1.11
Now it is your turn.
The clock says 1.12
